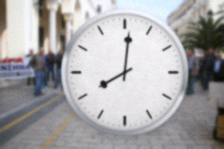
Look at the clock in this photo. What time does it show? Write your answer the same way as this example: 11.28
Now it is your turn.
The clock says 8.01
